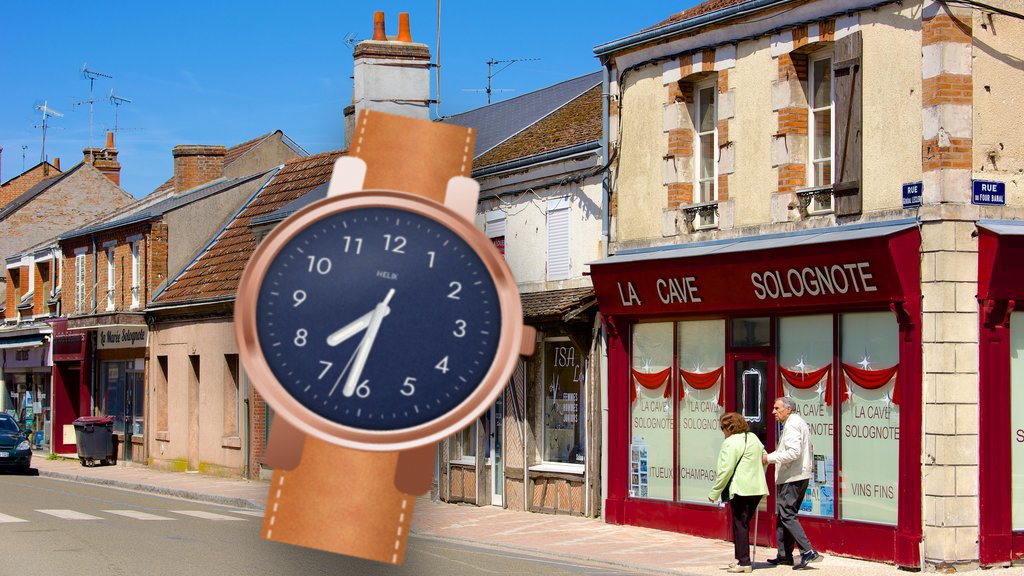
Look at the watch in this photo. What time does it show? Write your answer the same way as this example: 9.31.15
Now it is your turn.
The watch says 7.31.33
